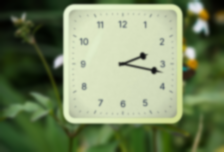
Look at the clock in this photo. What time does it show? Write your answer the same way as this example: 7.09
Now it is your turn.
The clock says 2.17
